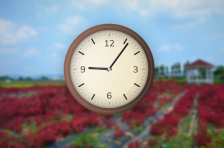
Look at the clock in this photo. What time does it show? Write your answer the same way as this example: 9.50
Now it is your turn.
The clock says 9.06
